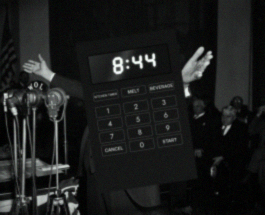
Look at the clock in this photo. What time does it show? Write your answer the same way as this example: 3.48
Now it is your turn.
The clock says 8.44
